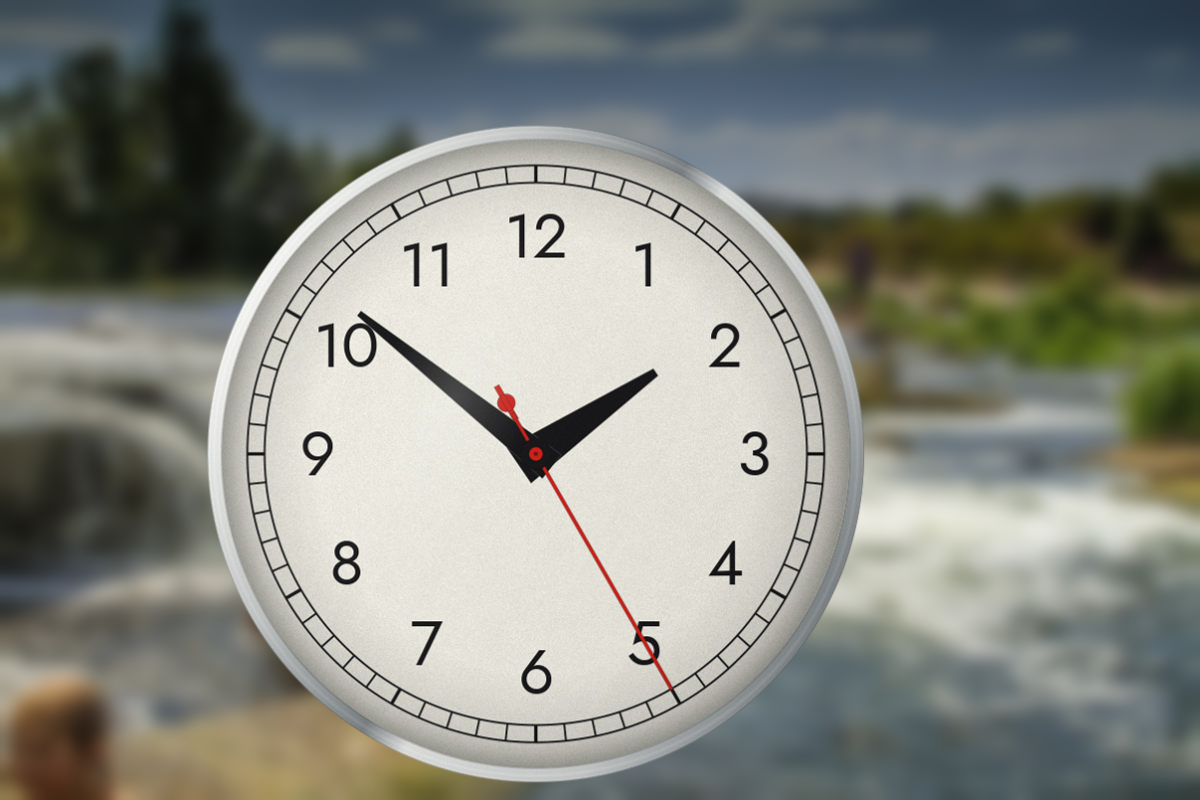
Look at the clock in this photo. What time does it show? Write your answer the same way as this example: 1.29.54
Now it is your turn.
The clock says 1.51.25
